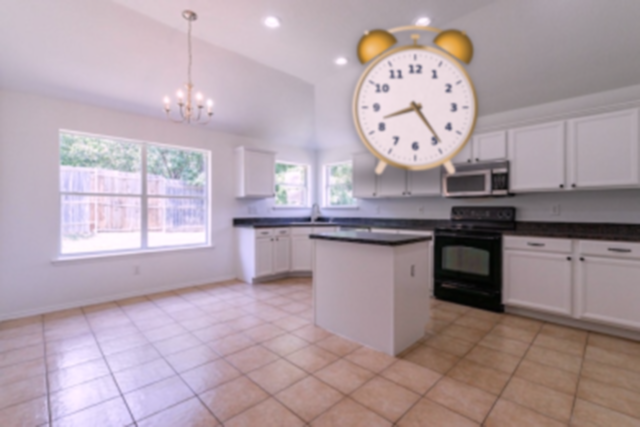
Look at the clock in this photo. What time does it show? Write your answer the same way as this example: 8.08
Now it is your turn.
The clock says 8.24
